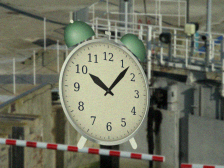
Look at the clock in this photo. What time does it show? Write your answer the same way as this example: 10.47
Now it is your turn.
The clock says 10.07
